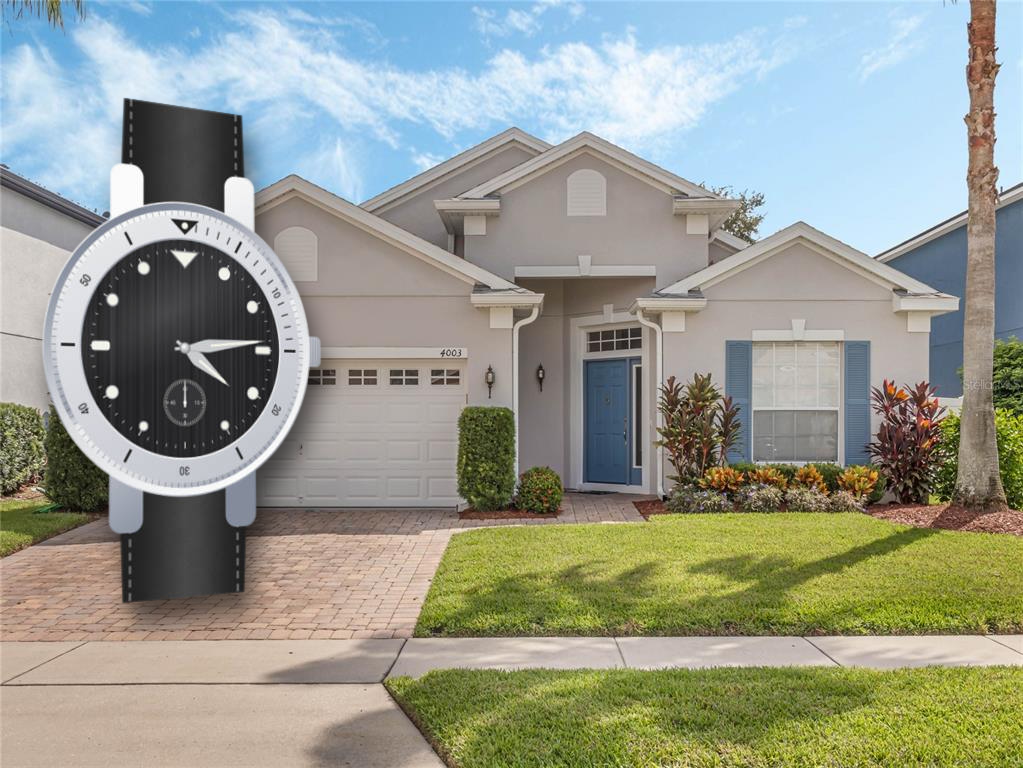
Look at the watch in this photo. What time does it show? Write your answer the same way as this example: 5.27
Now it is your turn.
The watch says 4.14
